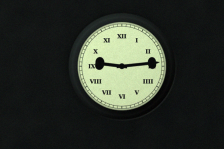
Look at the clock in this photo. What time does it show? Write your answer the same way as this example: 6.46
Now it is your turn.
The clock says 9.14
